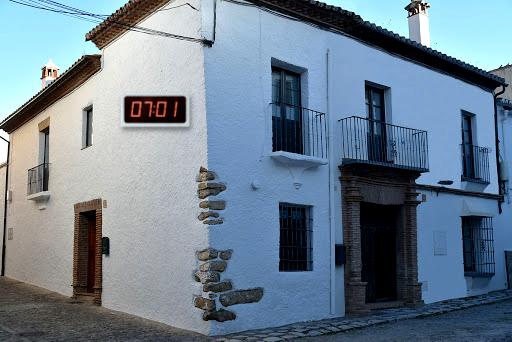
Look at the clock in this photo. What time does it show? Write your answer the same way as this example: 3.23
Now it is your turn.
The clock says 7.01
